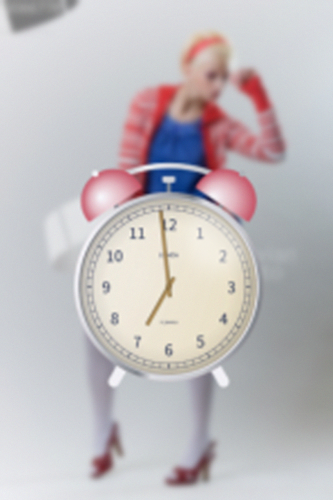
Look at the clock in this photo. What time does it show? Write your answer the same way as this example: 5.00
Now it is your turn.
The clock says 6.59
